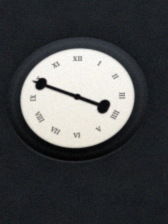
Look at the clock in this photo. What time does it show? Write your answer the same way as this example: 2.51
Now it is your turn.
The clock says 3.49
